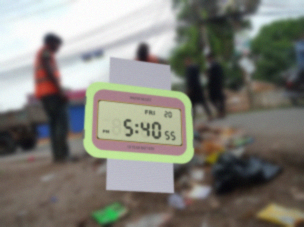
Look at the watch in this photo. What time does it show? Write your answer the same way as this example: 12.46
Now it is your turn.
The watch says 5.40
